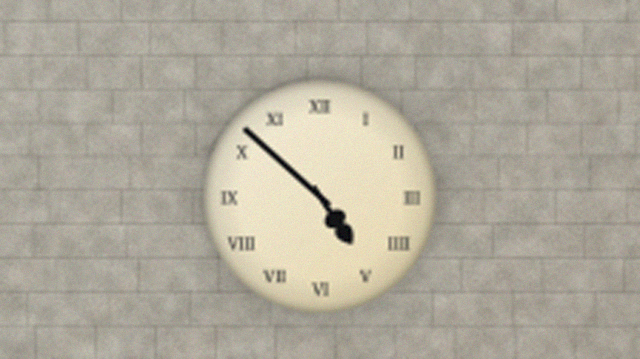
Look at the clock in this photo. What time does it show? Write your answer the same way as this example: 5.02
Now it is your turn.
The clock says 4.52
